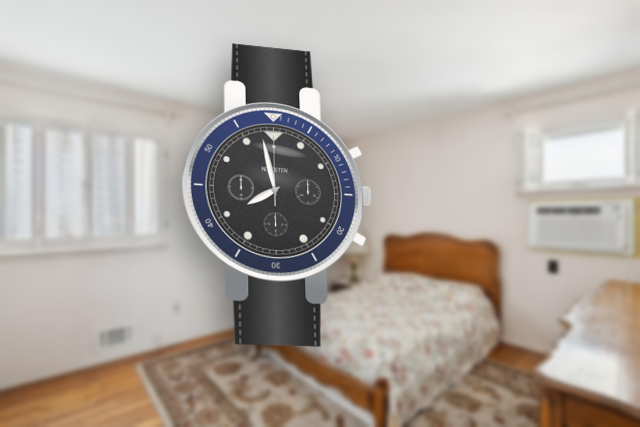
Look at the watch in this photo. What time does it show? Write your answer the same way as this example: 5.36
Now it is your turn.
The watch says 7.58
